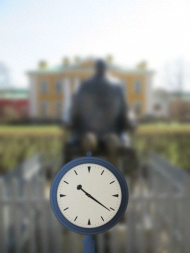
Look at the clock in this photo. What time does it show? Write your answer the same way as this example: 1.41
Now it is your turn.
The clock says 10.21
